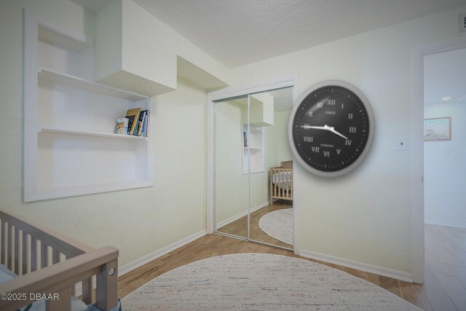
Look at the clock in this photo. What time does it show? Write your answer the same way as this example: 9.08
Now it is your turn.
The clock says 3.45
